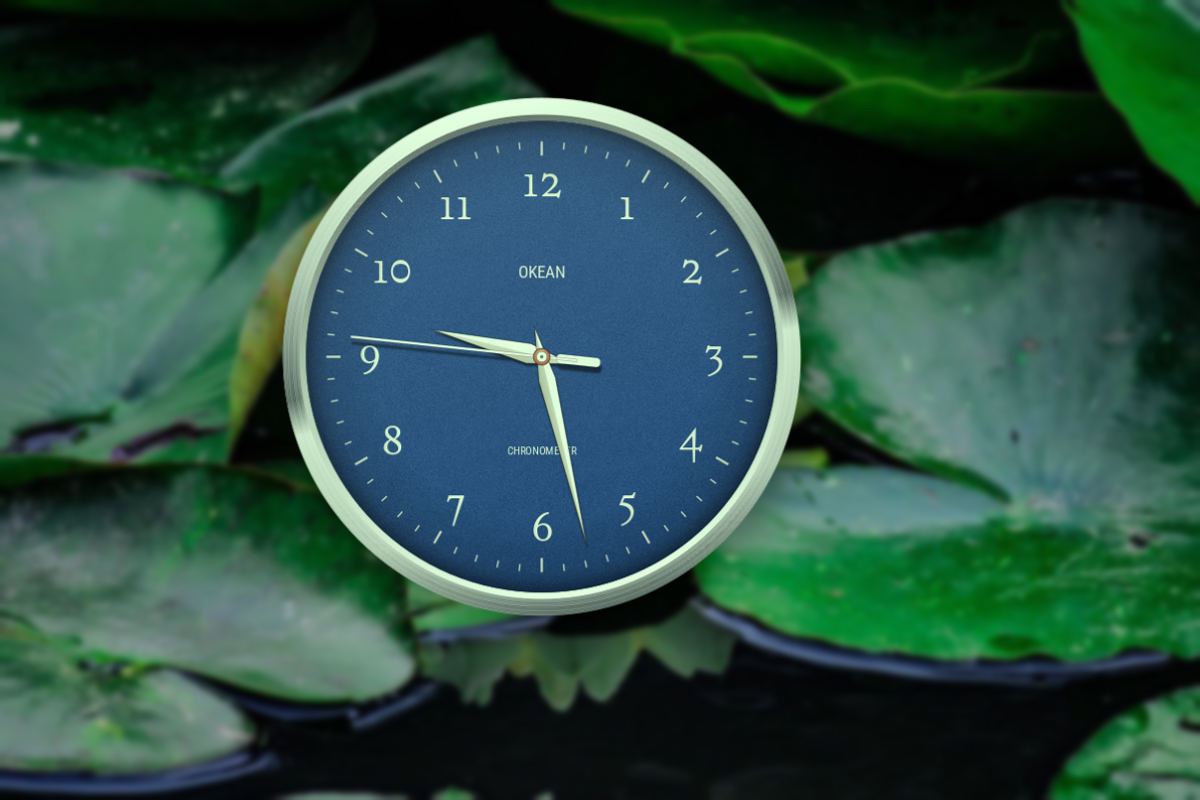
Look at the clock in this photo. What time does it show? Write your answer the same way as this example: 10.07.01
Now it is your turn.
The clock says 9.27.46
